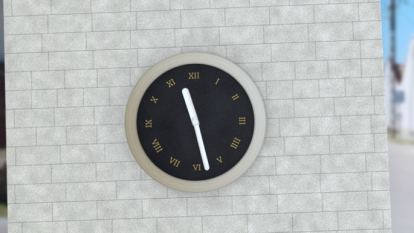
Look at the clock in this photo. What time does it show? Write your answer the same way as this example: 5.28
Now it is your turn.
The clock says 11.28
